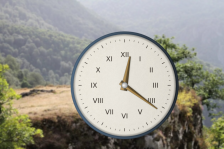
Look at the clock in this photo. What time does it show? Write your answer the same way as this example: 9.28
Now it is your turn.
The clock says 12.21
